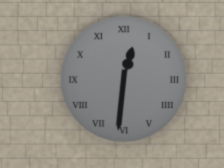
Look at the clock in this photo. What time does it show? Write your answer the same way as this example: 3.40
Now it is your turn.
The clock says 12.31
